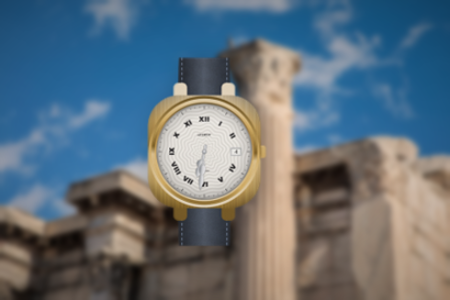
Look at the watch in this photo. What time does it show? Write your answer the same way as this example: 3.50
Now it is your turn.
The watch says 6.31
